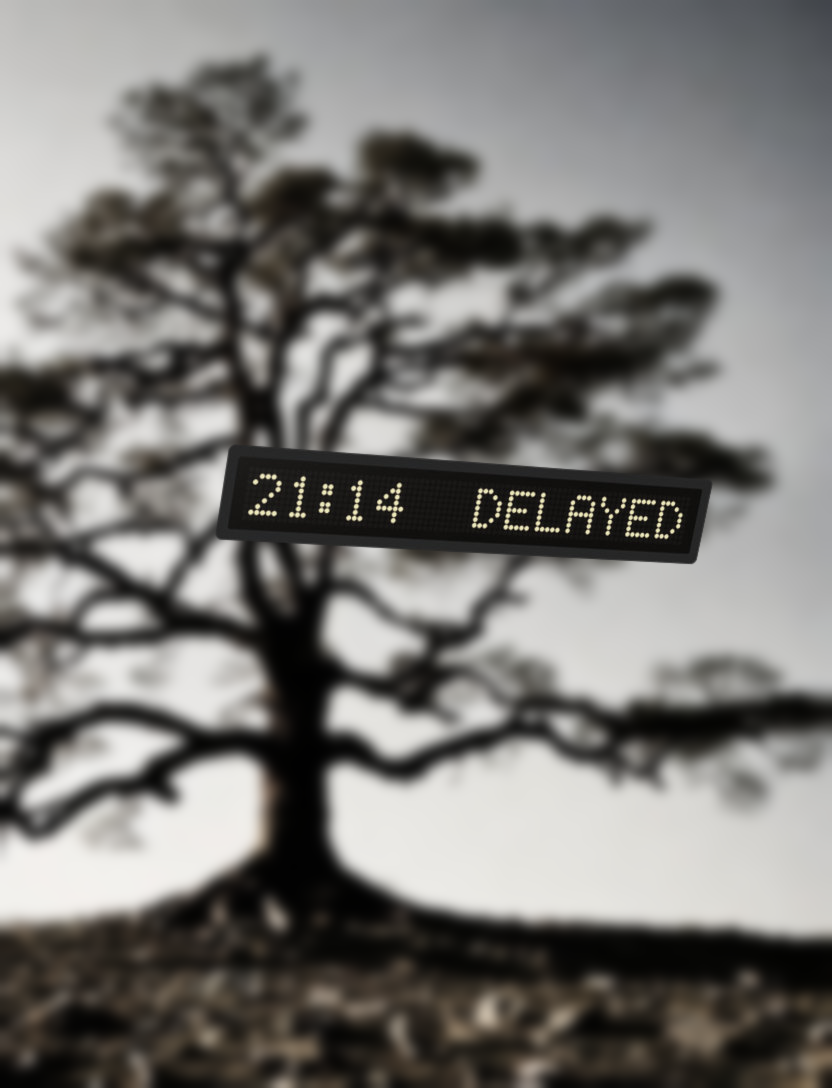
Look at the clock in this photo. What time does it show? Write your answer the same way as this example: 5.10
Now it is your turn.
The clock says 21.14
